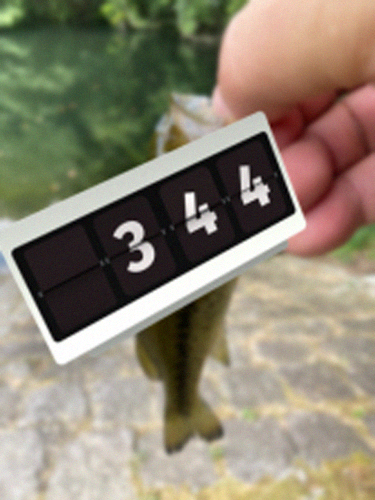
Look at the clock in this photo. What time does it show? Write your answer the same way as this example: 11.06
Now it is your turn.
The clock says 3.44
